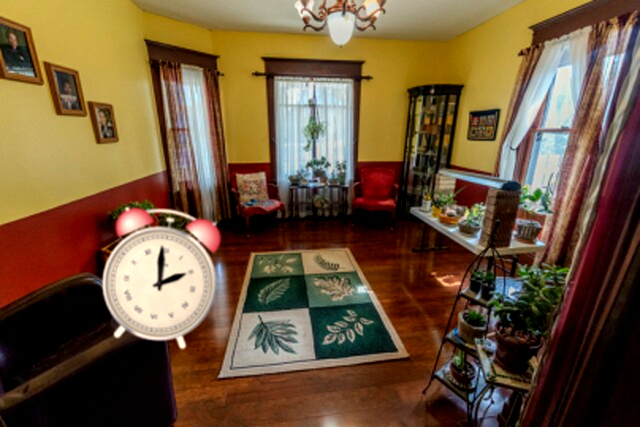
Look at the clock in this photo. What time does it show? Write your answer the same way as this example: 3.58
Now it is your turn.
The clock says 1.59
